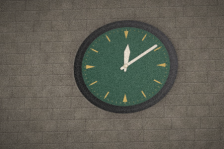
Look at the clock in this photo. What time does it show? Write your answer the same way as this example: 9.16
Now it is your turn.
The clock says 12.09
